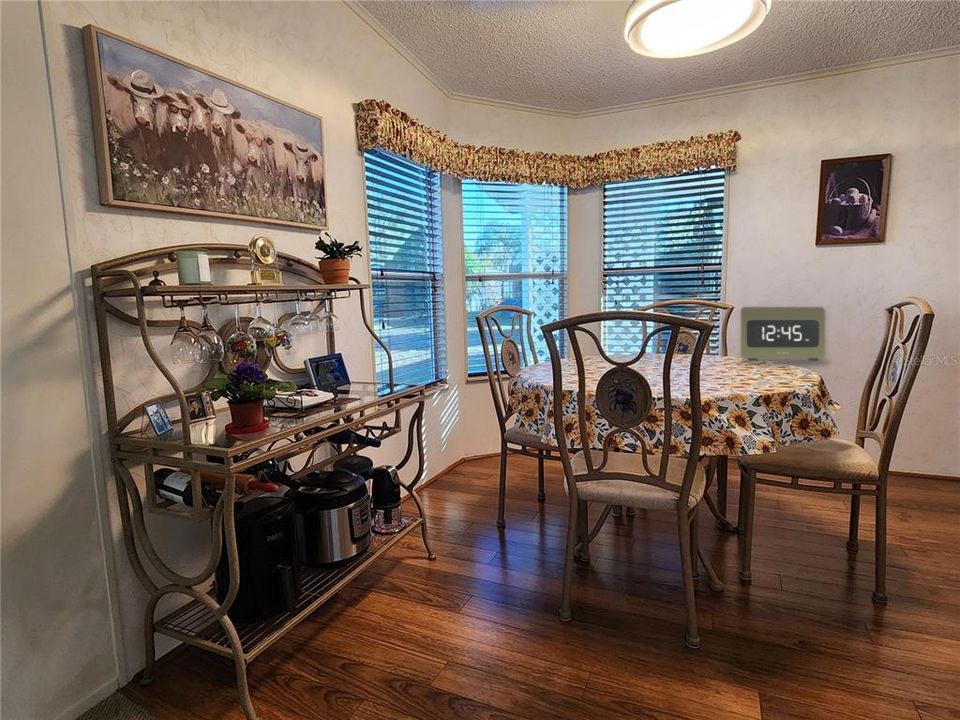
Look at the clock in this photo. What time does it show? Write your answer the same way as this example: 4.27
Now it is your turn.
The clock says 12.45
